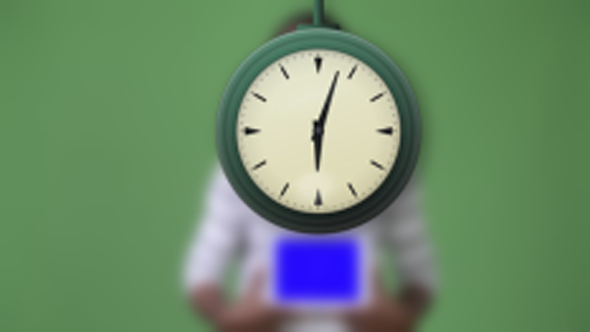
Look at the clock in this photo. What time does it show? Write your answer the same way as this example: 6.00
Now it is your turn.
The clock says 6.03
